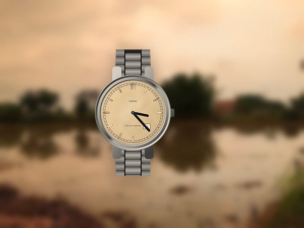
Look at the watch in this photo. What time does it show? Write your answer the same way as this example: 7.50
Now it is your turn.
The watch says 3.23
